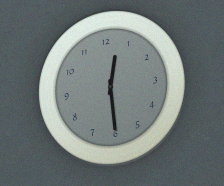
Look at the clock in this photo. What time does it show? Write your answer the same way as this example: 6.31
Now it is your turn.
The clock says 12.30
